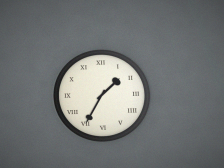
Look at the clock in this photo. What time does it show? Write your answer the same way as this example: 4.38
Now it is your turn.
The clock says 1.35
